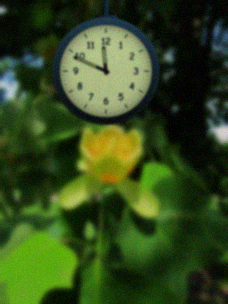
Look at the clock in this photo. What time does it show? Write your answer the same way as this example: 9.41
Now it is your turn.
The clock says 11.49
